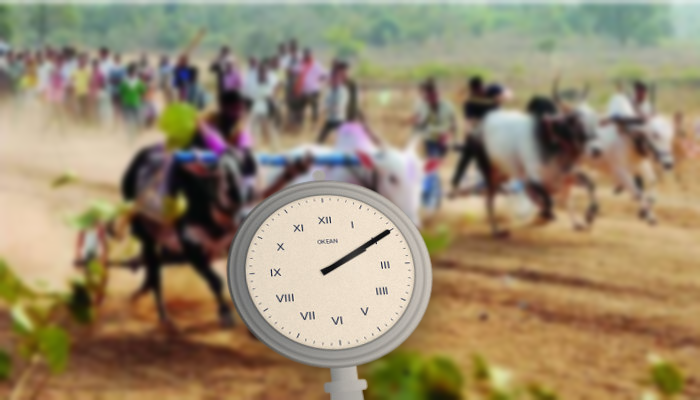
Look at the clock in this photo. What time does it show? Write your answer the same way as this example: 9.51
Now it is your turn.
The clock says 2.10
